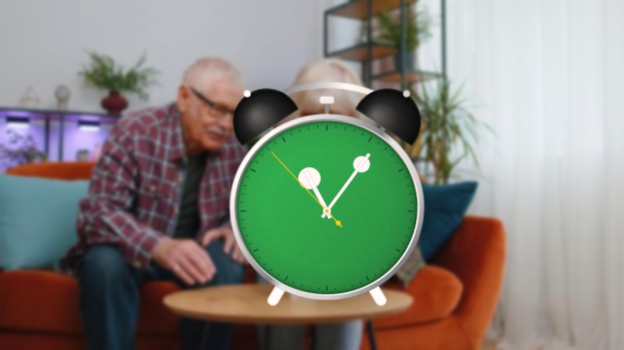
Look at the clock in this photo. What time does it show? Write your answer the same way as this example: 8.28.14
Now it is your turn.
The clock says 11.05.53
